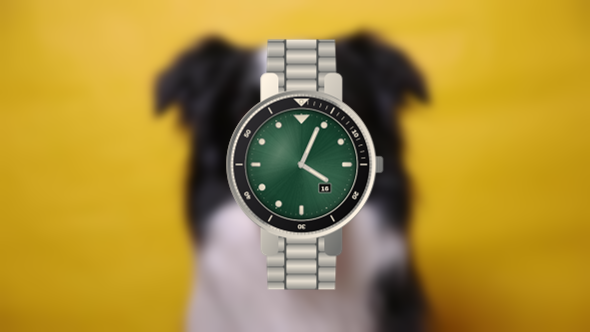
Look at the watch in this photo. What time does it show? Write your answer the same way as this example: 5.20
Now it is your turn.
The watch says 4.04
